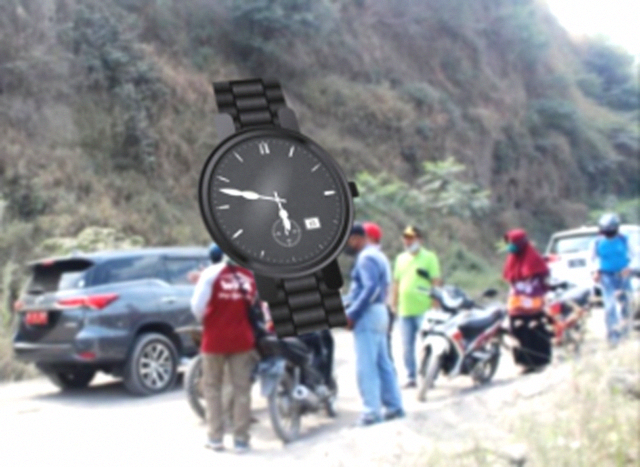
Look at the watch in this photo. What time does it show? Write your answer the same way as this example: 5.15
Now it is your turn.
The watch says 5.48
